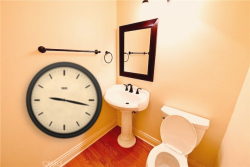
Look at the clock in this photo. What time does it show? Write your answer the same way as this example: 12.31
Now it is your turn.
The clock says 9.17
